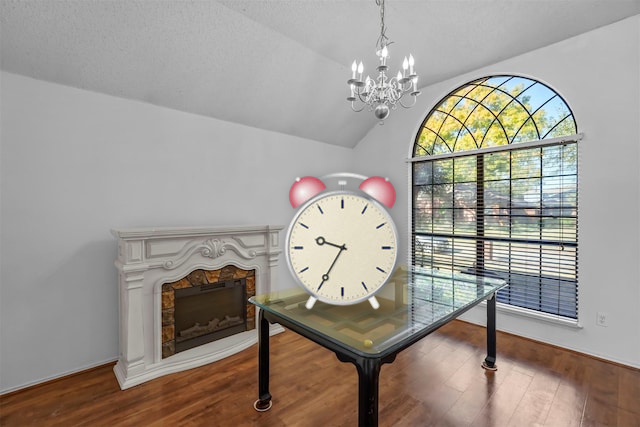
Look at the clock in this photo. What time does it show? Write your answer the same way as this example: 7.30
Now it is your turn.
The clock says 9.35
